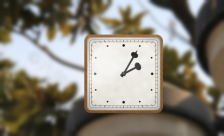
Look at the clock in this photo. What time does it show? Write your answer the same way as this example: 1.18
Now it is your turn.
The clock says 2.05
